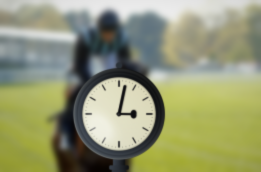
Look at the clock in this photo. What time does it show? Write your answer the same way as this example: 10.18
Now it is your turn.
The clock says 3.02
